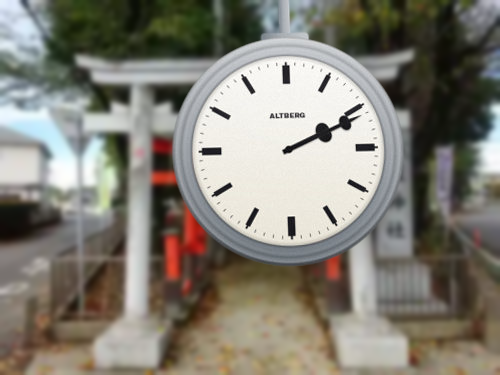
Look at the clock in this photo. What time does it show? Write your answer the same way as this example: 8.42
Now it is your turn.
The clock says 2.11
